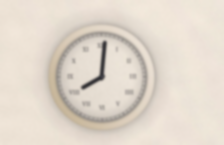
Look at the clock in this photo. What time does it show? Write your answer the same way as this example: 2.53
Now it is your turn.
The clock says 8.01
